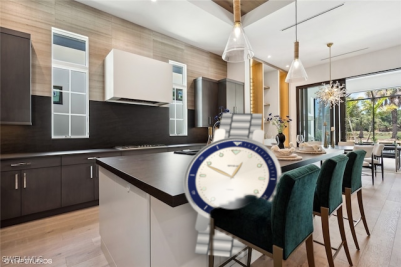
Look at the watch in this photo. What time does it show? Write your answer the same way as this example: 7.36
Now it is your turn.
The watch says 12.49
